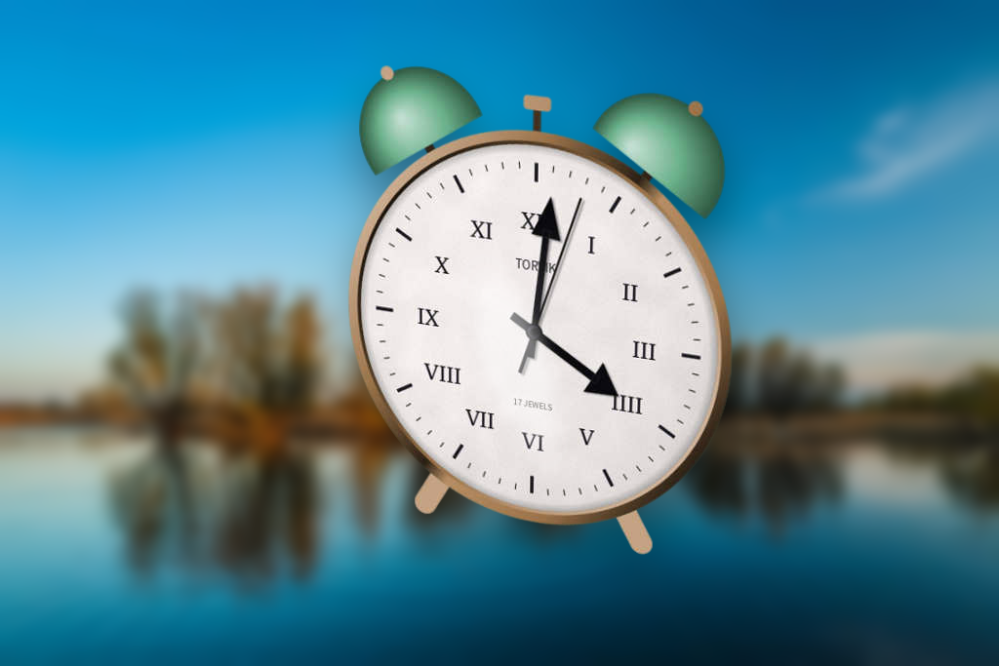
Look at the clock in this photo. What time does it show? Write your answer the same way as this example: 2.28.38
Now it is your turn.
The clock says 4.01.03
